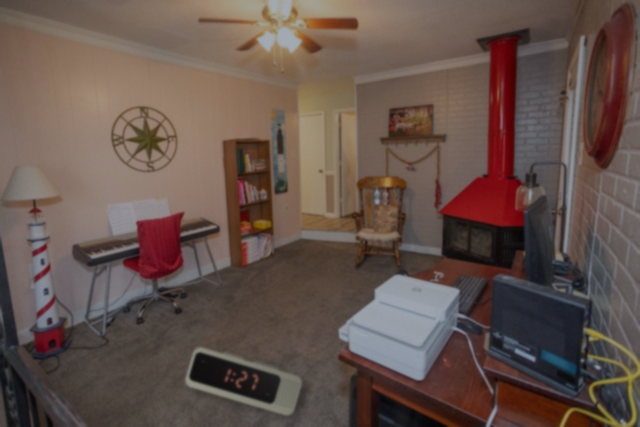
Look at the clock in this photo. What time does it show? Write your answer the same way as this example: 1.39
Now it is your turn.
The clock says 1.27
